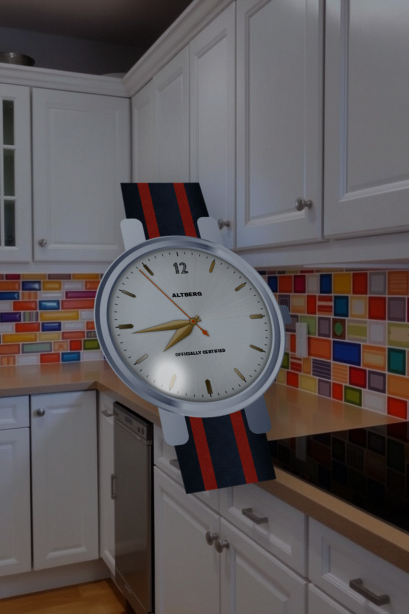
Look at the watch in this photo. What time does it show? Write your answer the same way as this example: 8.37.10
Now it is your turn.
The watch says 7.43.54
